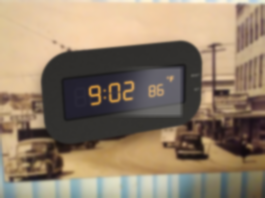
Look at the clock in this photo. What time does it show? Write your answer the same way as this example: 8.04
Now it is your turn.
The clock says 9.02
